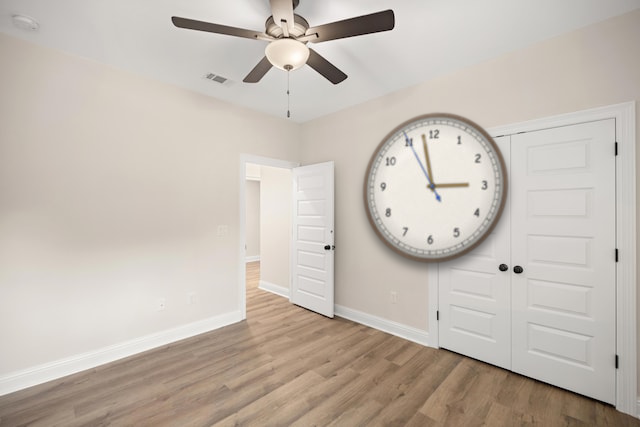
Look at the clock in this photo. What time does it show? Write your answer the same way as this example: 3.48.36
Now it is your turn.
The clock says 2.57.55
